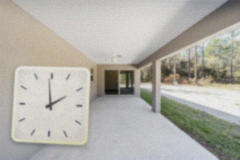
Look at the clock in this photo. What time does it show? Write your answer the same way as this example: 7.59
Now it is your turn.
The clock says 1.59
